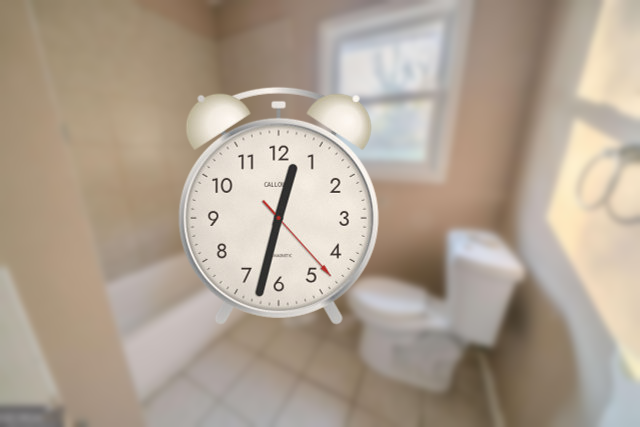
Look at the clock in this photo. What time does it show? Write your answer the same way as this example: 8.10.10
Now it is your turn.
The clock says 12.32.23
